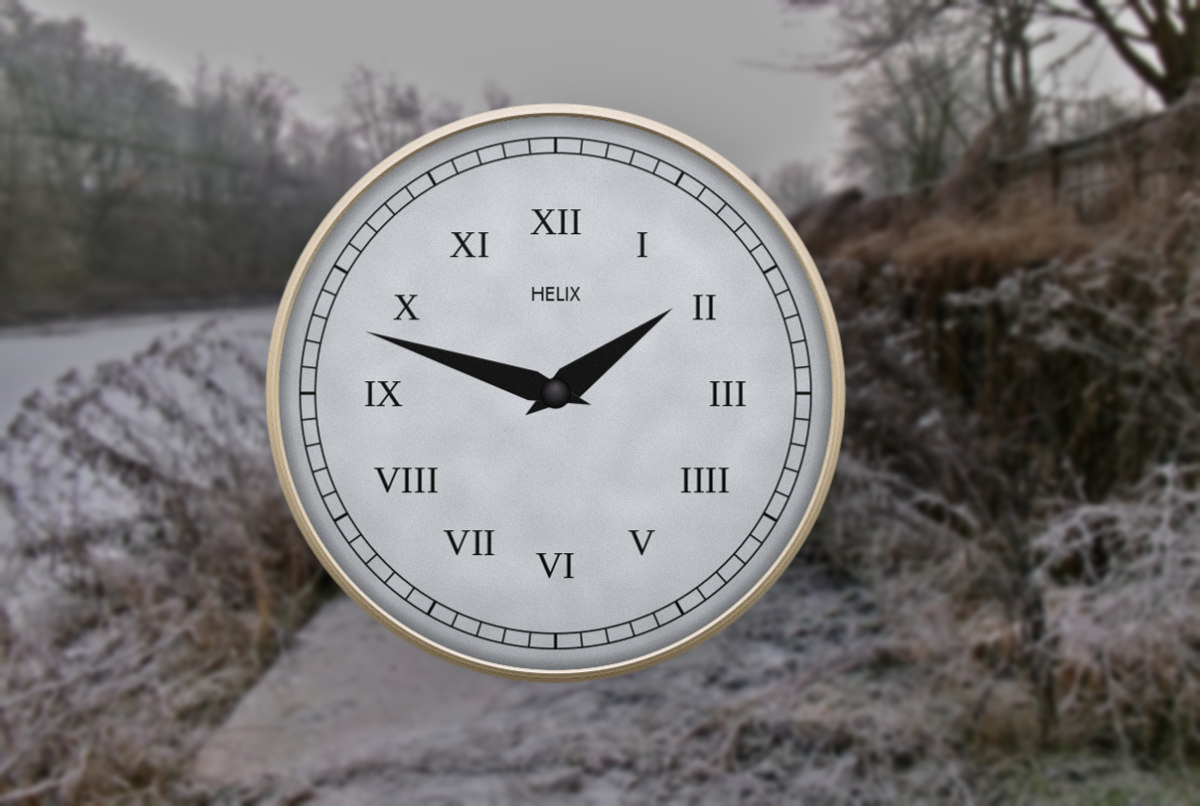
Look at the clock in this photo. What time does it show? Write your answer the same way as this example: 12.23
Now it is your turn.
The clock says 1.48
